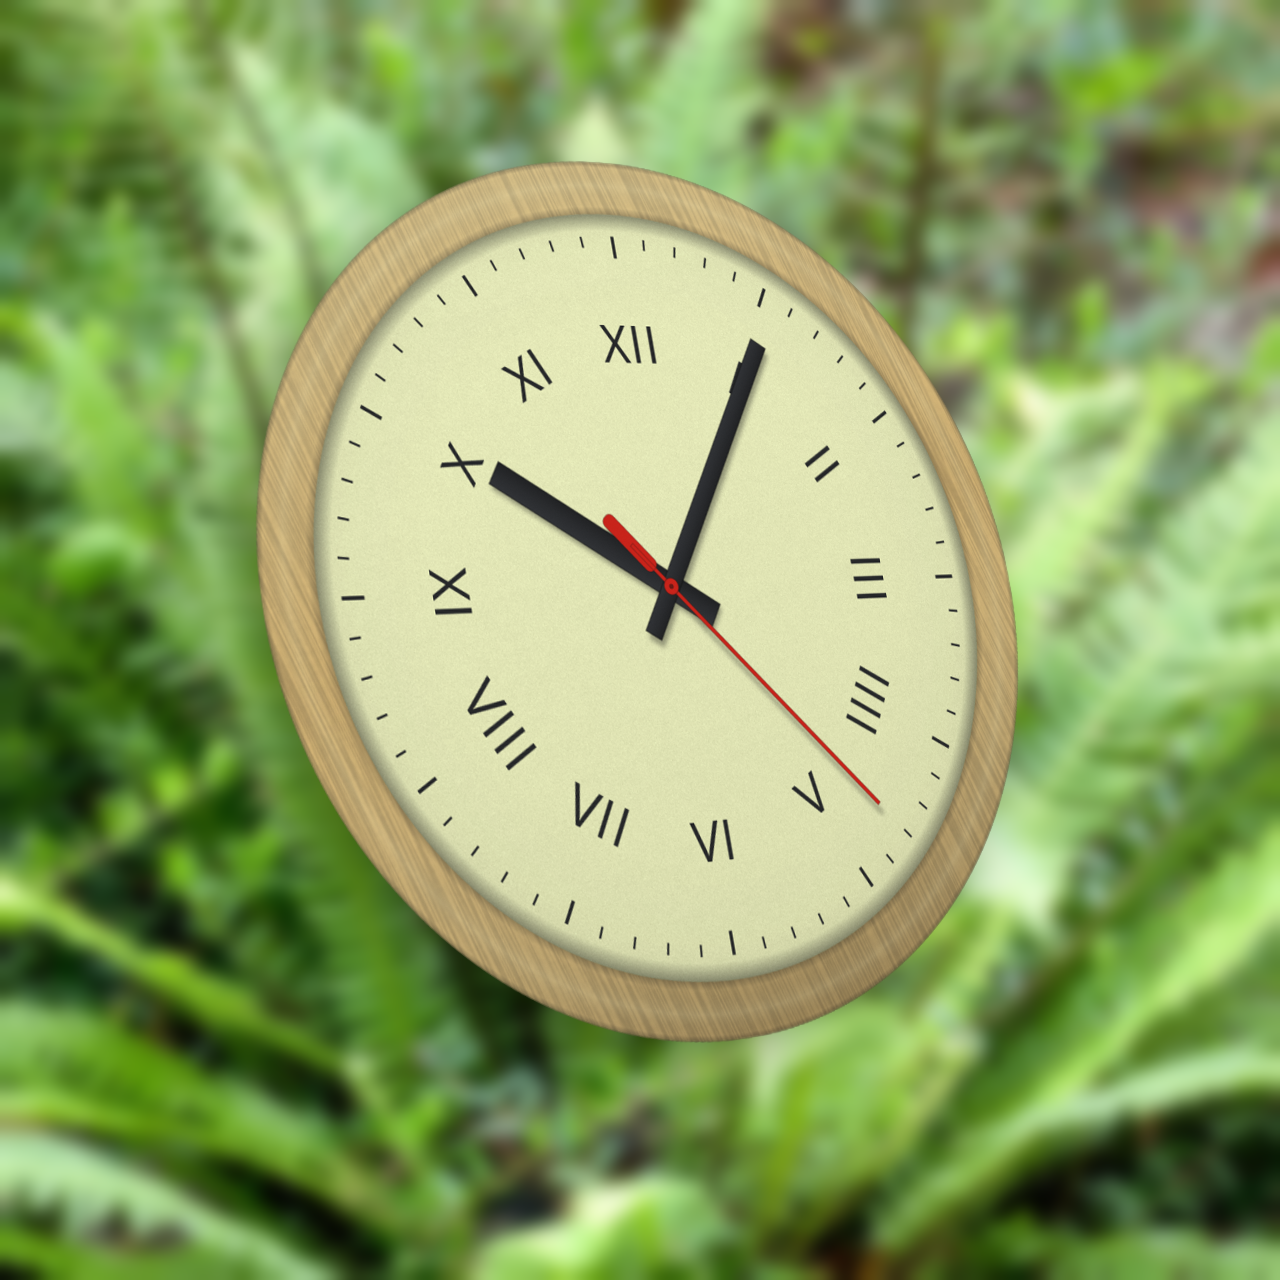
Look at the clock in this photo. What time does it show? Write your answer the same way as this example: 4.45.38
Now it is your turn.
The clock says 10.05.23
